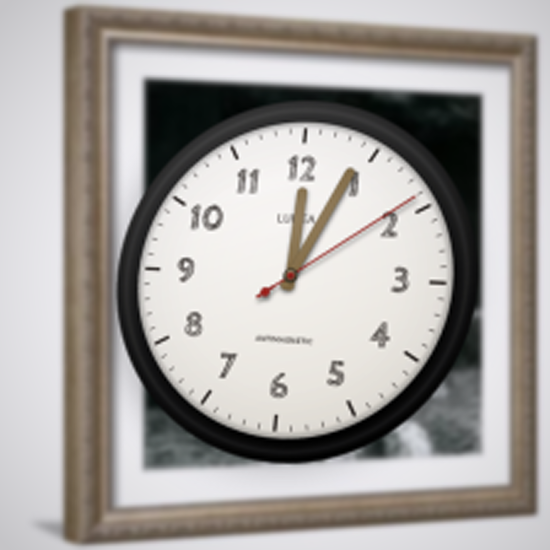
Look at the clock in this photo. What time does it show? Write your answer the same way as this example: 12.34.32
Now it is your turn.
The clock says 12.04.09
